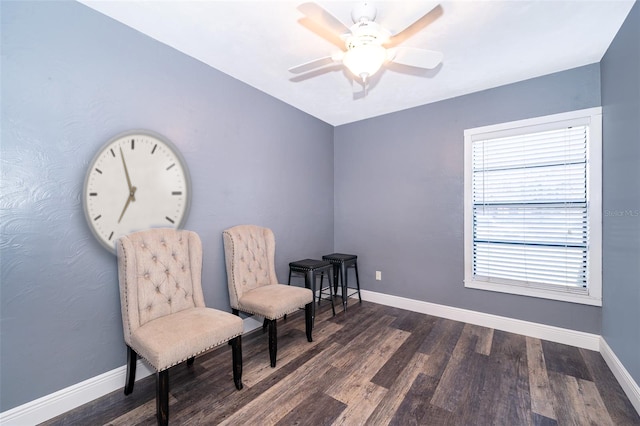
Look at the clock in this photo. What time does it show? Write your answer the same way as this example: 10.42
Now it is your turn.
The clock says 6.57
